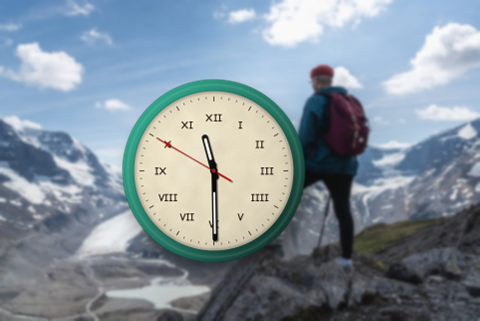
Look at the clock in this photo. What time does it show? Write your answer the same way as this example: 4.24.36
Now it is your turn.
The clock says 11.29.50
